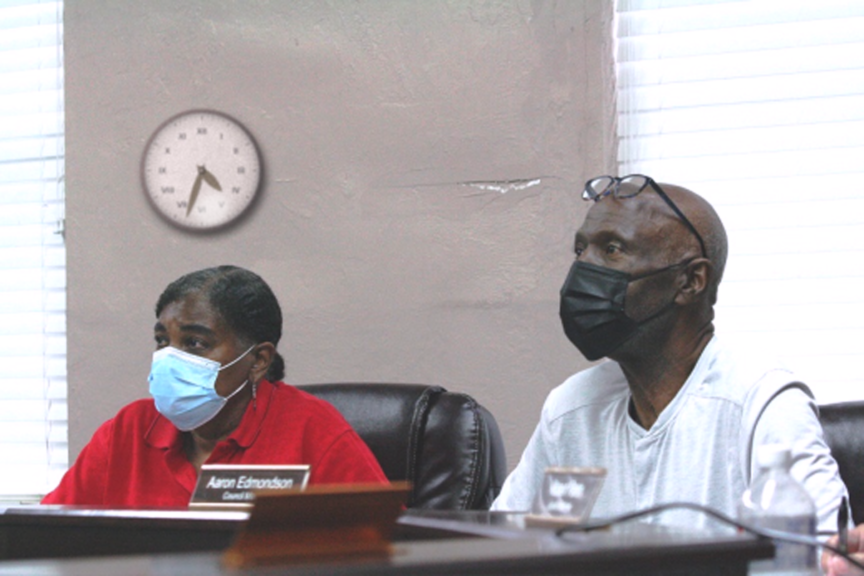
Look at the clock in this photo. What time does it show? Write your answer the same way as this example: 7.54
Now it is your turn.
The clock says 4.33
